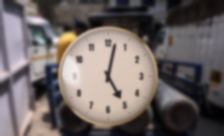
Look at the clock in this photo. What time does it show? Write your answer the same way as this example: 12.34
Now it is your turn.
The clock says 5.02
